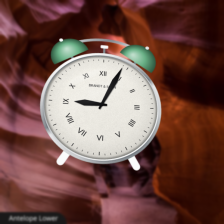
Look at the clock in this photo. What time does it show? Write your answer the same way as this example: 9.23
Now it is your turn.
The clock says 9.04
